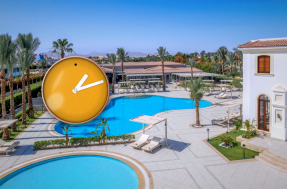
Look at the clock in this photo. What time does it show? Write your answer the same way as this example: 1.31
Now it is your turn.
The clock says 1.12
